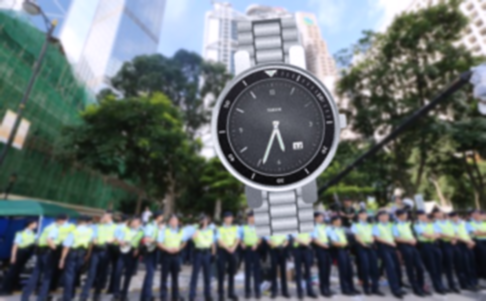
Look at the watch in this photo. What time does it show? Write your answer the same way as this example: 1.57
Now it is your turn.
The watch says 5.34
